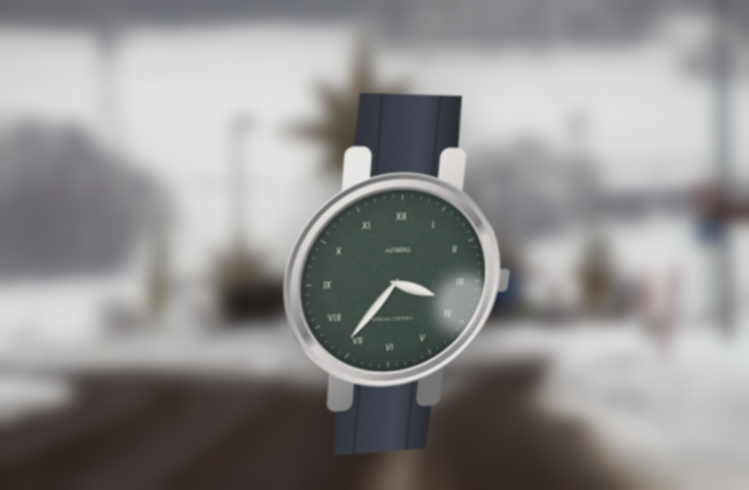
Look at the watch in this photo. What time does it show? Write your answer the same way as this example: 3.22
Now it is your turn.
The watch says 3.36
